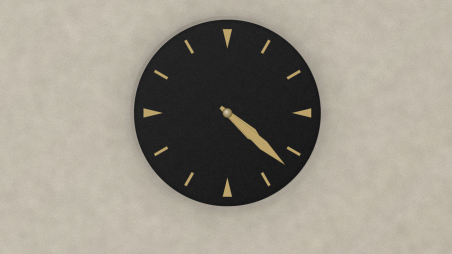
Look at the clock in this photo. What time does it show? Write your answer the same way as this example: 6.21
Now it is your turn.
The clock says 4.22
